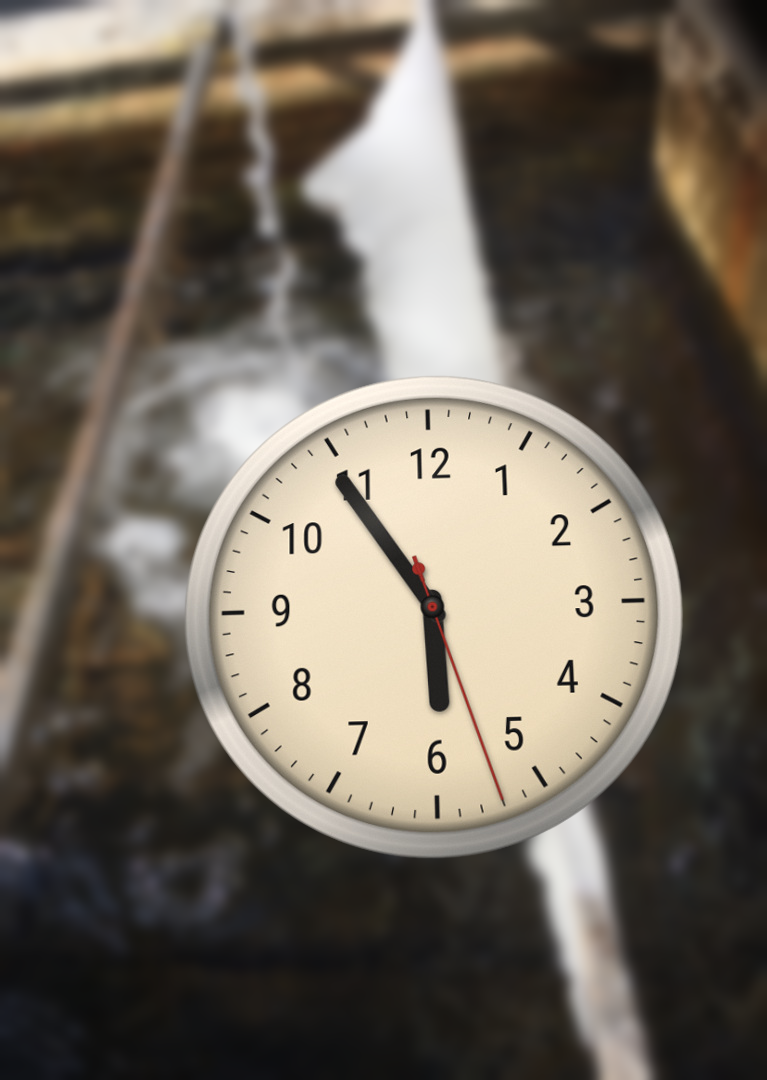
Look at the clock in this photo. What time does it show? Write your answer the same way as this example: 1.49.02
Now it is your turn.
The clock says 5.54.27
